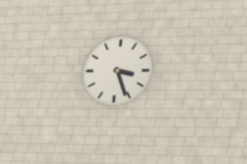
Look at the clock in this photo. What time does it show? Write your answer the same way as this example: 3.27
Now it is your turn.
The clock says 3.26
